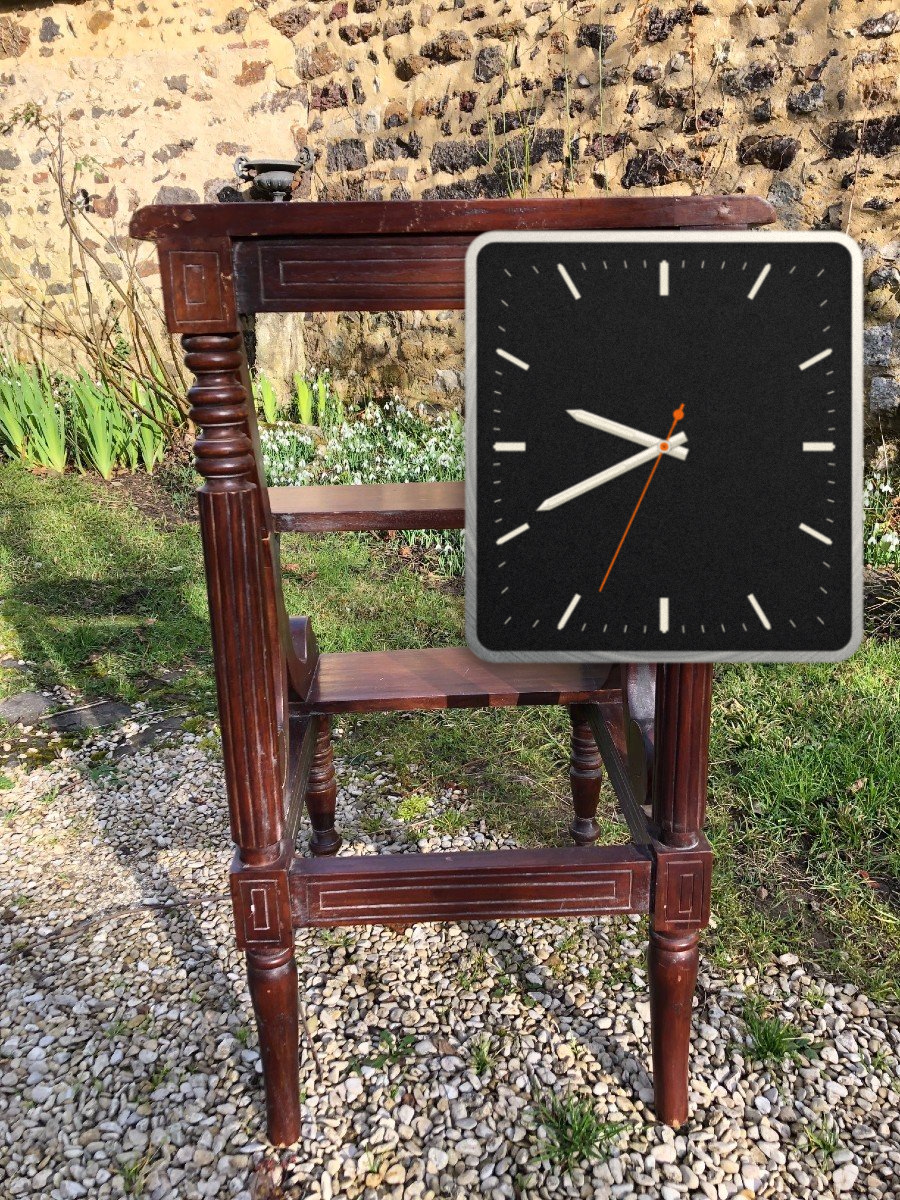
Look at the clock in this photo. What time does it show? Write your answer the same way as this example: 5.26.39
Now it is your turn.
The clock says 9.40.34
